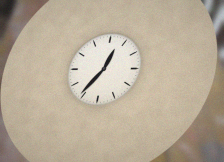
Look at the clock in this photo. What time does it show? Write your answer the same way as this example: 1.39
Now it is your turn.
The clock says 12.36
